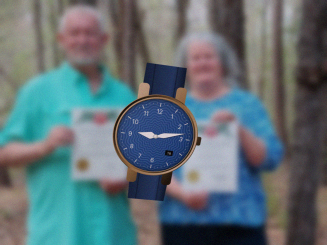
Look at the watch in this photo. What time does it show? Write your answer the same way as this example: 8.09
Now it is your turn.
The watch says 9.13
